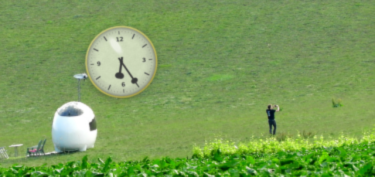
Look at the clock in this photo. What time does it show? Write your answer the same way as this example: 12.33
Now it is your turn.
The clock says 6.25
